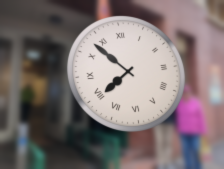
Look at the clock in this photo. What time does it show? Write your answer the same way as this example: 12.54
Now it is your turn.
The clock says 7.53
